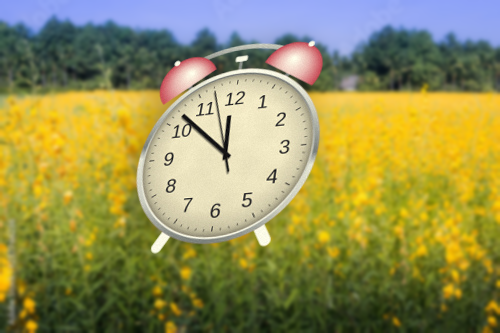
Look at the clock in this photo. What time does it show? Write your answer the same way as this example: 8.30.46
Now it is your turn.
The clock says 11.51.57
